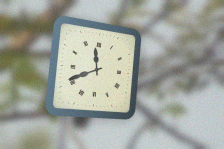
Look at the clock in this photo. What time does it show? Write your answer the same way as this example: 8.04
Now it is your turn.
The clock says 11.41
